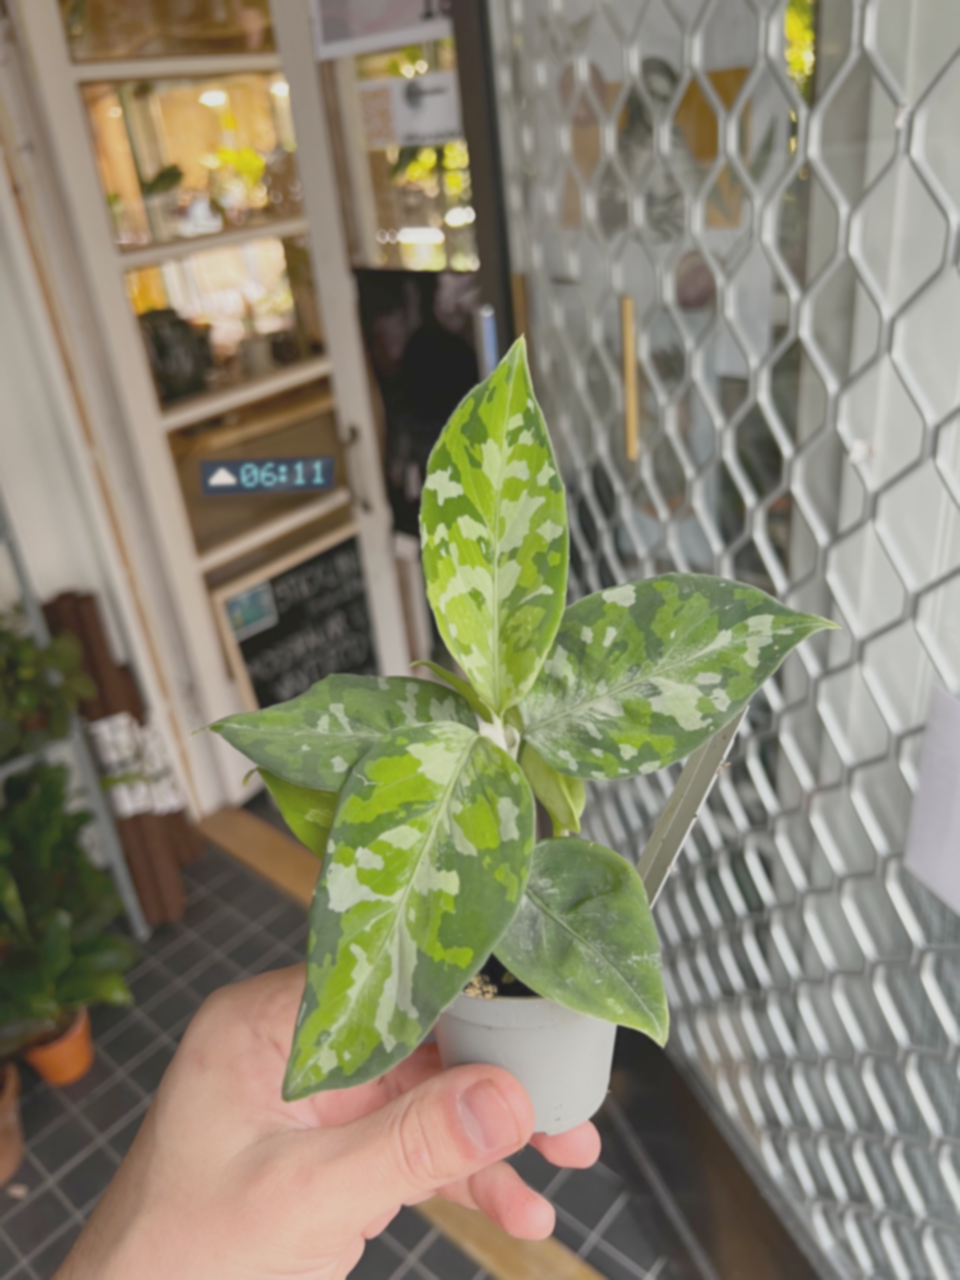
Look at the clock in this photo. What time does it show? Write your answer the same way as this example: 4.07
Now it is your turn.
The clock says 6.11
